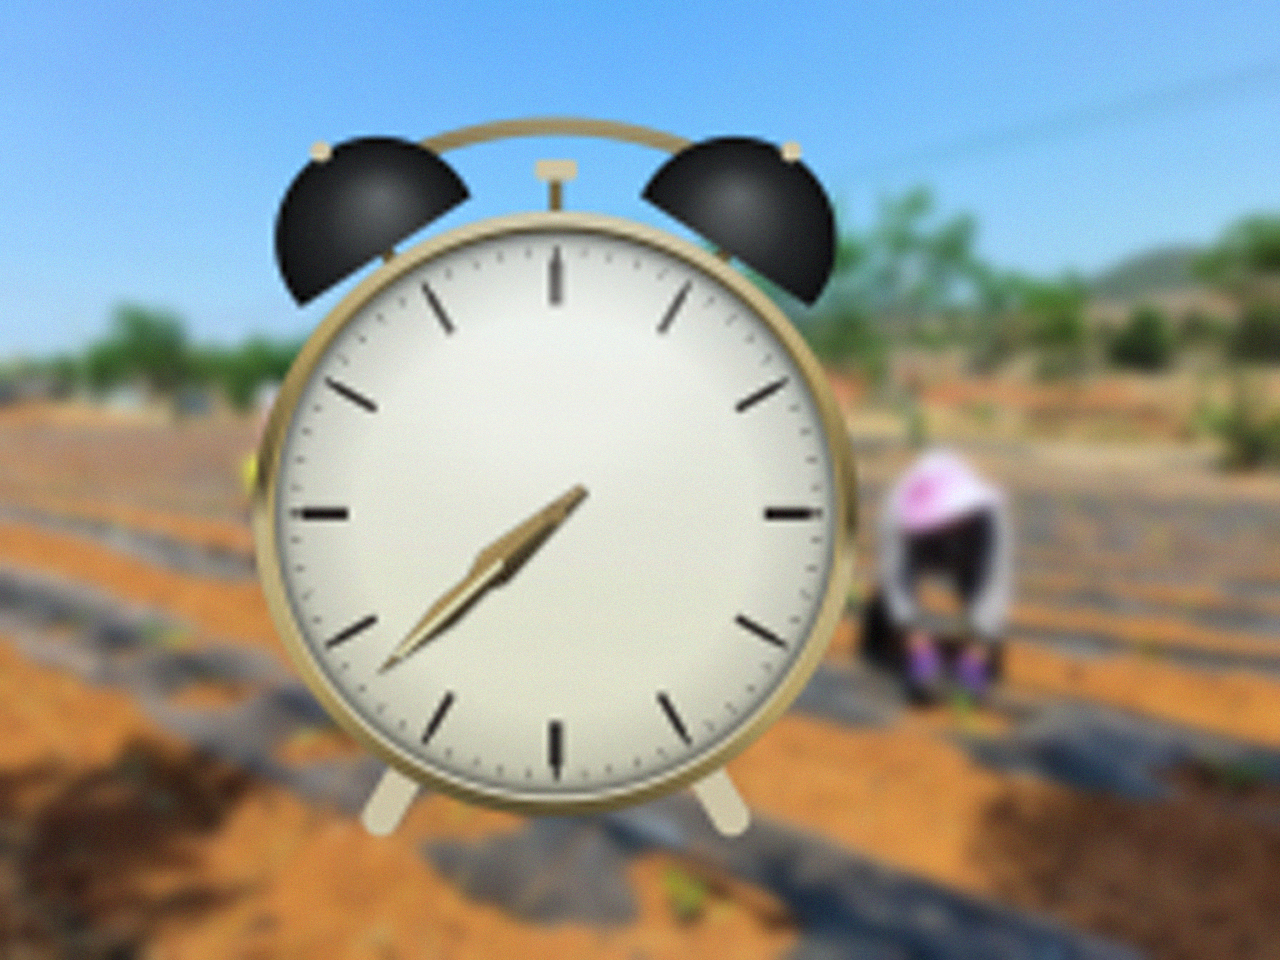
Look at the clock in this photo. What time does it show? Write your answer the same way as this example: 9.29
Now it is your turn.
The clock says 7.38
